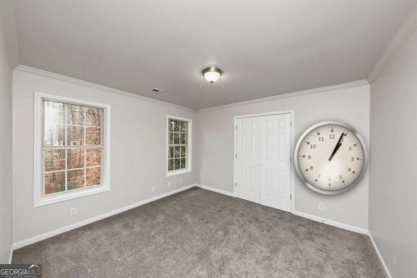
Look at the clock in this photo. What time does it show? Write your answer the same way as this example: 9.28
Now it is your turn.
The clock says 1.04
